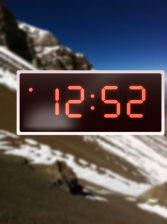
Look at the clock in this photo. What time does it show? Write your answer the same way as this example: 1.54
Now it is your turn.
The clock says 12.52
